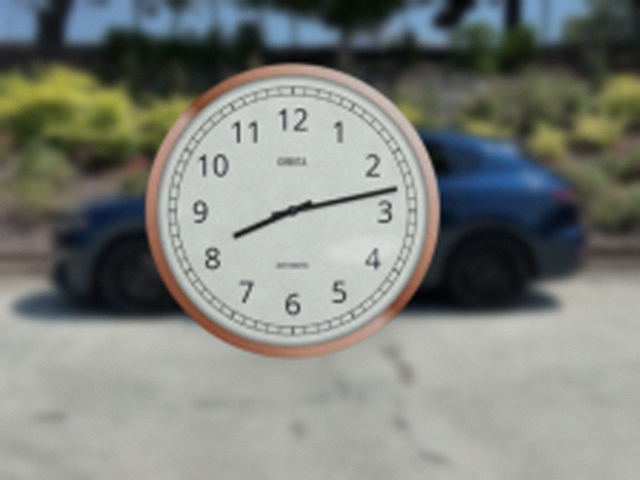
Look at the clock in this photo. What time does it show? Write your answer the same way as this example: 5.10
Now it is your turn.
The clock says 8.13
